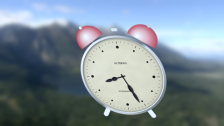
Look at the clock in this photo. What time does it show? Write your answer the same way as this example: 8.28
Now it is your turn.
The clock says 8.26
